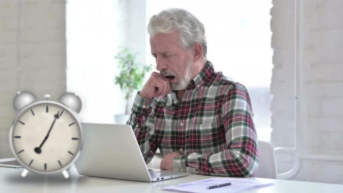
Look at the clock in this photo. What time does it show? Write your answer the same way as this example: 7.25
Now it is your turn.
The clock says 7.04
